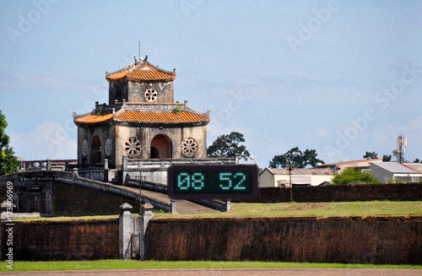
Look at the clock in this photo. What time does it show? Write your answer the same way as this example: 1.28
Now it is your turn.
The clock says 8.52
